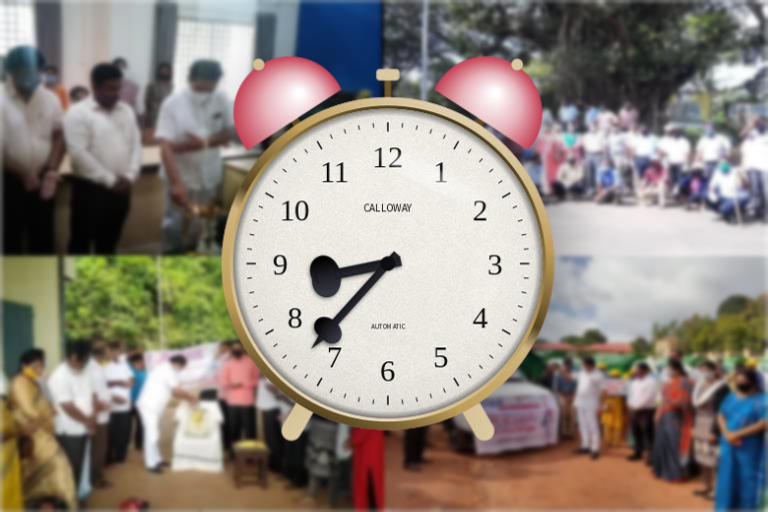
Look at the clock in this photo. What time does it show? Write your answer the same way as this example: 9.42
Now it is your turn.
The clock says 8.37
